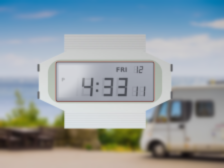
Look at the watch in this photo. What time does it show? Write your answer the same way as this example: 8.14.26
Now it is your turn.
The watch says 4.33.11
